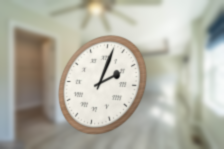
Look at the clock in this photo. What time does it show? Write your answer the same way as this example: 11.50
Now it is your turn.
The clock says 2.02
